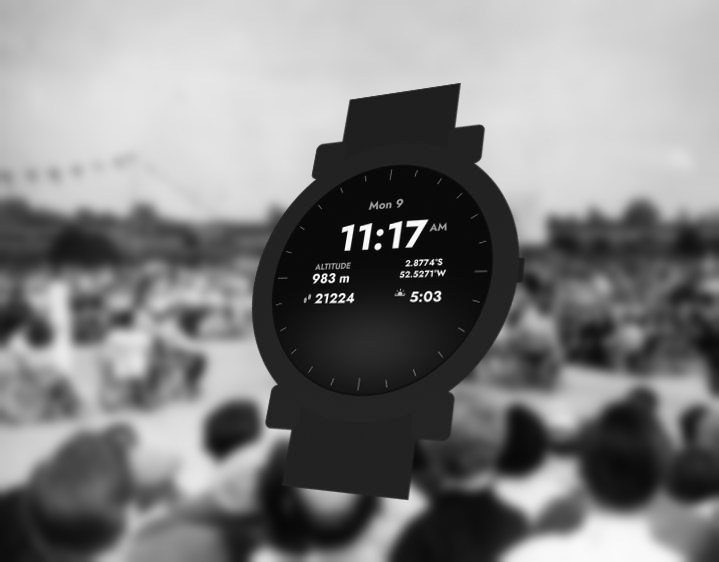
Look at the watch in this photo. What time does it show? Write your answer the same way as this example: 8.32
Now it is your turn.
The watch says 11.17
